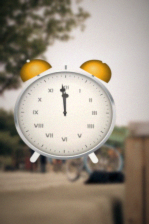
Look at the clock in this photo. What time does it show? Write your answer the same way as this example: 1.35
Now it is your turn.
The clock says 11.59
